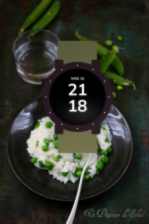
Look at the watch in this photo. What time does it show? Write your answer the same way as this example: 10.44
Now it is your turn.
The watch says 21.18
